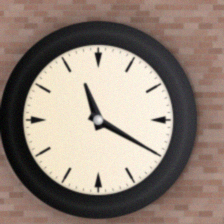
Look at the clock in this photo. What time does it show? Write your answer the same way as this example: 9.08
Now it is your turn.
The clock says 11.20
